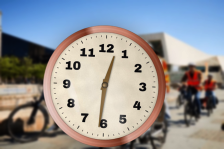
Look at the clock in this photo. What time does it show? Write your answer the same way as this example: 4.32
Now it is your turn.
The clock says 12.31
